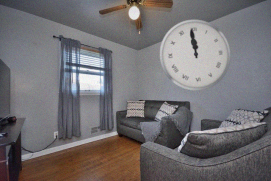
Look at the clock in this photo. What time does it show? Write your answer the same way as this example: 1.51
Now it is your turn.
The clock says 11.59
